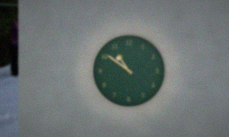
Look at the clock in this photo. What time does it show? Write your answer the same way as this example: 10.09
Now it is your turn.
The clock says 10.51
